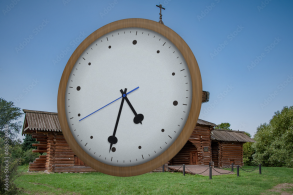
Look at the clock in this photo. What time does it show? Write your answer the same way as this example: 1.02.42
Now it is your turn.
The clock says 4.30.39
